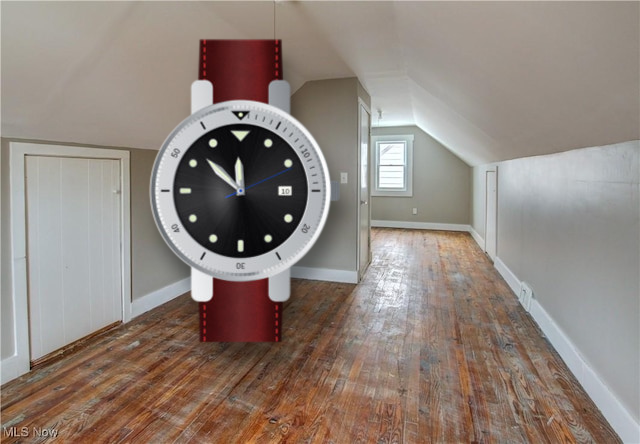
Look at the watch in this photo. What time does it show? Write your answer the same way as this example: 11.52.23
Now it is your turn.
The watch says 11.52.11
